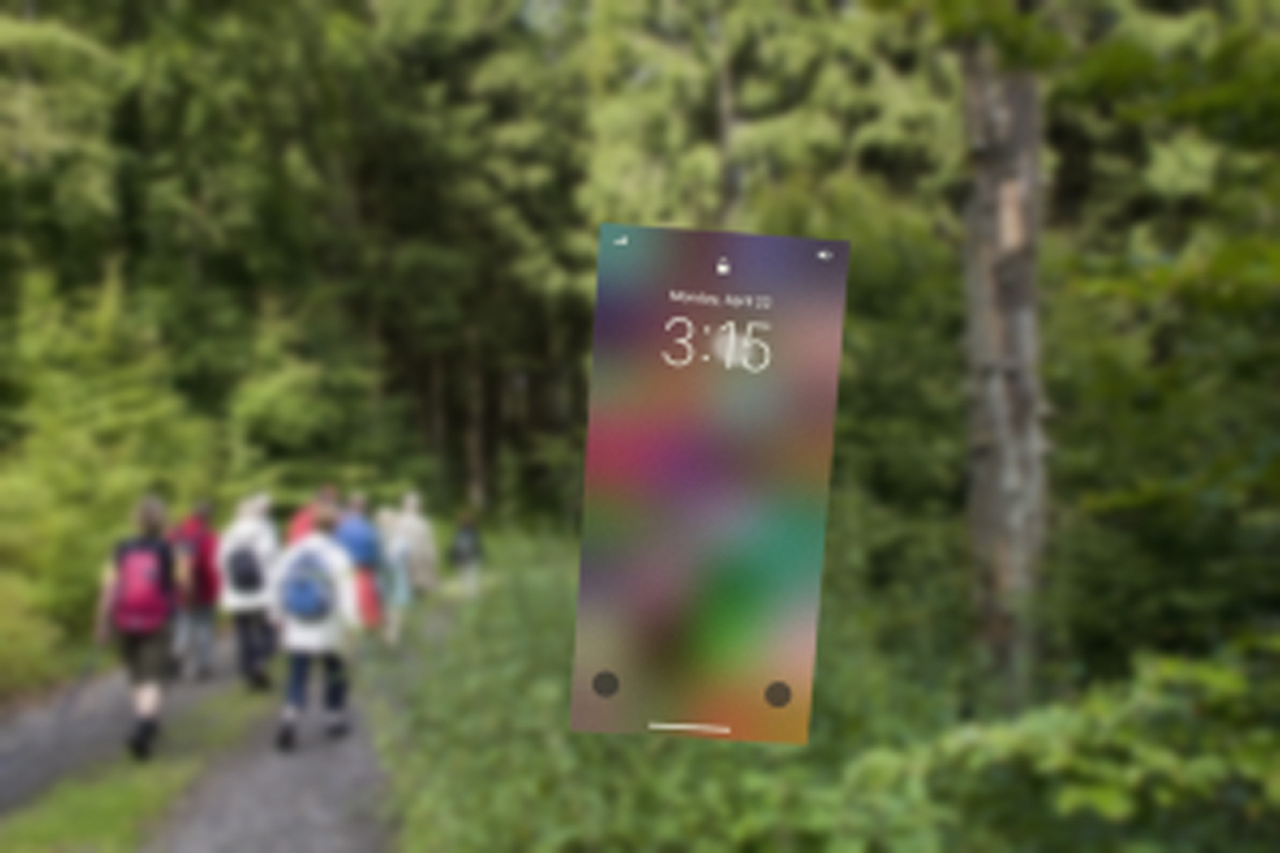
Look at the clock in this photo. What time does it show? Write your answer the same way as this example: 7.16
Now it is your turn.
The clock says 3.15
